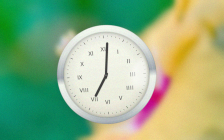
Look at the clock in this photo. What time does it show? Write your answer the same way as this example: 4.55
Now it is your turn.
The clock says 7.01
